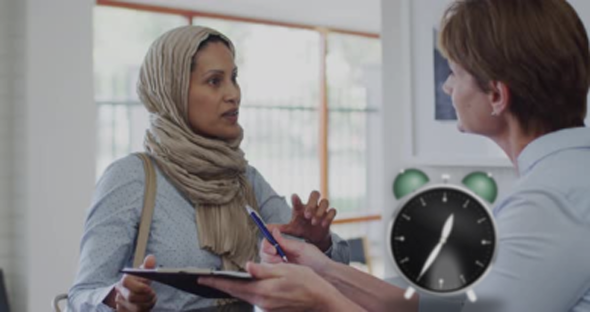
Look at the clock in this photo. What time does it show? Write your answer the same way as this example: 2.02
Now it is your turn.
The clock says 12.35
